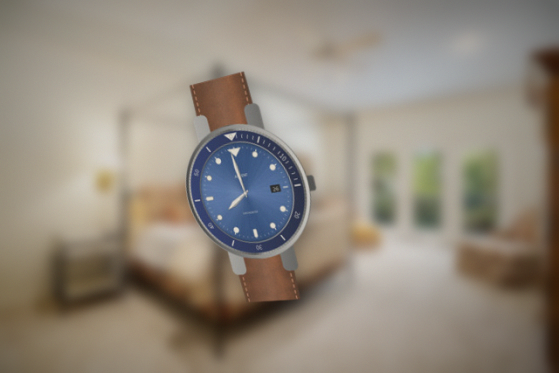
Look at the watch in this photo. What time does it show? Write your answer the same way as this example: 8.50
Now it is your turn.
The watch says 7.59
